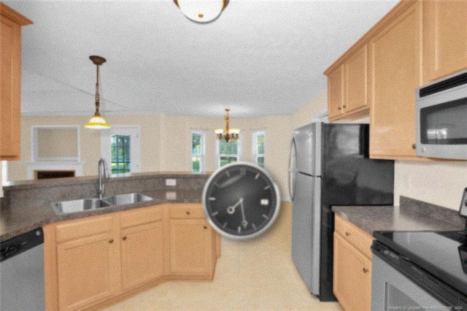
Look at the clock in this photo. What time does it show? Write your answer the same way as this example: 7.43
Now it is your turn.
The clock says 7.28
